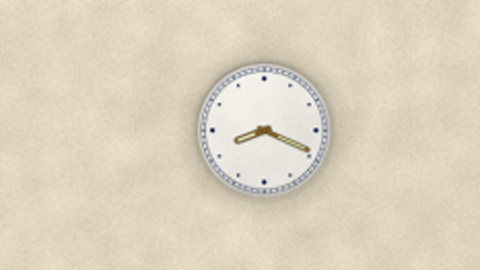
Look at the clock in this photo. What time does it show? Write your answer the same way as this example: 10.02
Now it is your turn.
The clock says 8.19
